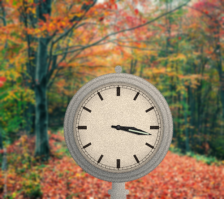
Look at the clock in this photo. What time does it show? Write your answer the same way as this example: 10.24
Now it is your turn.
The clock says 3.17
